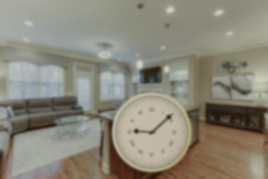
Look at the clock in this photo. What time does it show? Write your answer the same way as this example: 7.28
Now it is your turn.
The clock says 9.08
